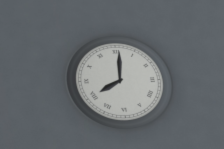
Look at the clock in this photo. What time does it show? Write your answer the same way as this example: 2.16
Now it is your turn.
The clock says 8.01
